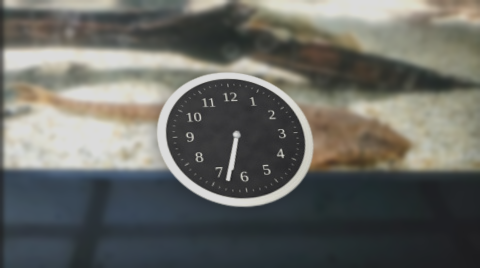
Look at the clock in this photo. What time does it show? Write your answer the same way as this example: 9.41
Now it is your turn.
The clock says 6.33
